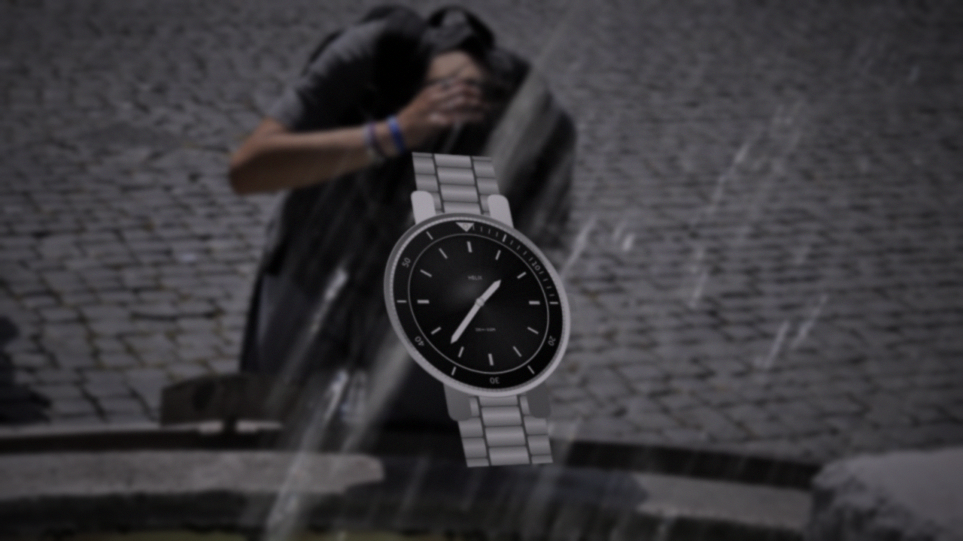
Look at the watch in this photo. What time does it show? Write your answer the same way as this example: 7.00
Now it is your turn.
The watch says 1.37
